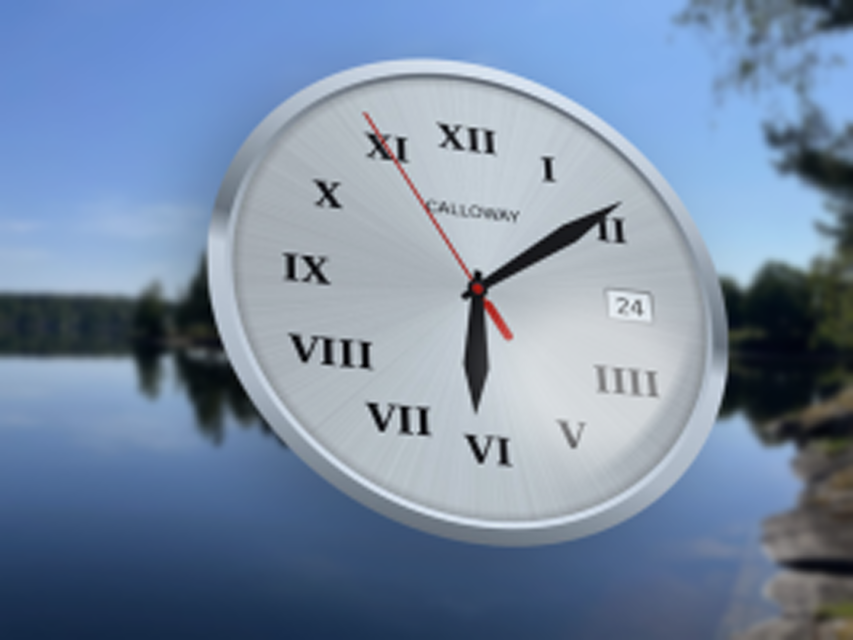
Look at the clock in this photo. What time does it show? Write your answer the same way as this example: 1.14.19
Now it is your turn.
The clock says 6.08.55
